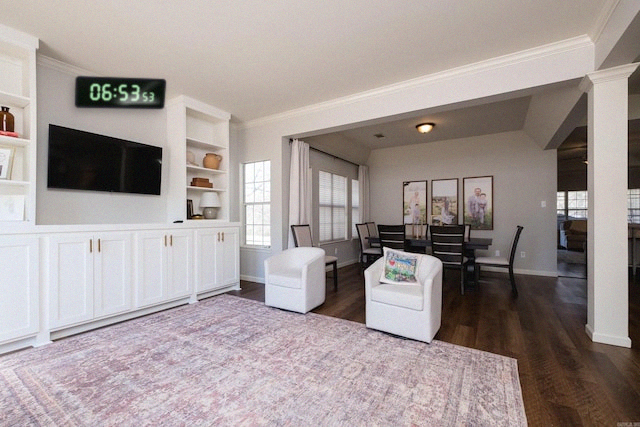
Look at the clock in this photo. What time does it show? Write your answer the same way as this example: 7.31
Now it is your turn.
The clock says 6.53
